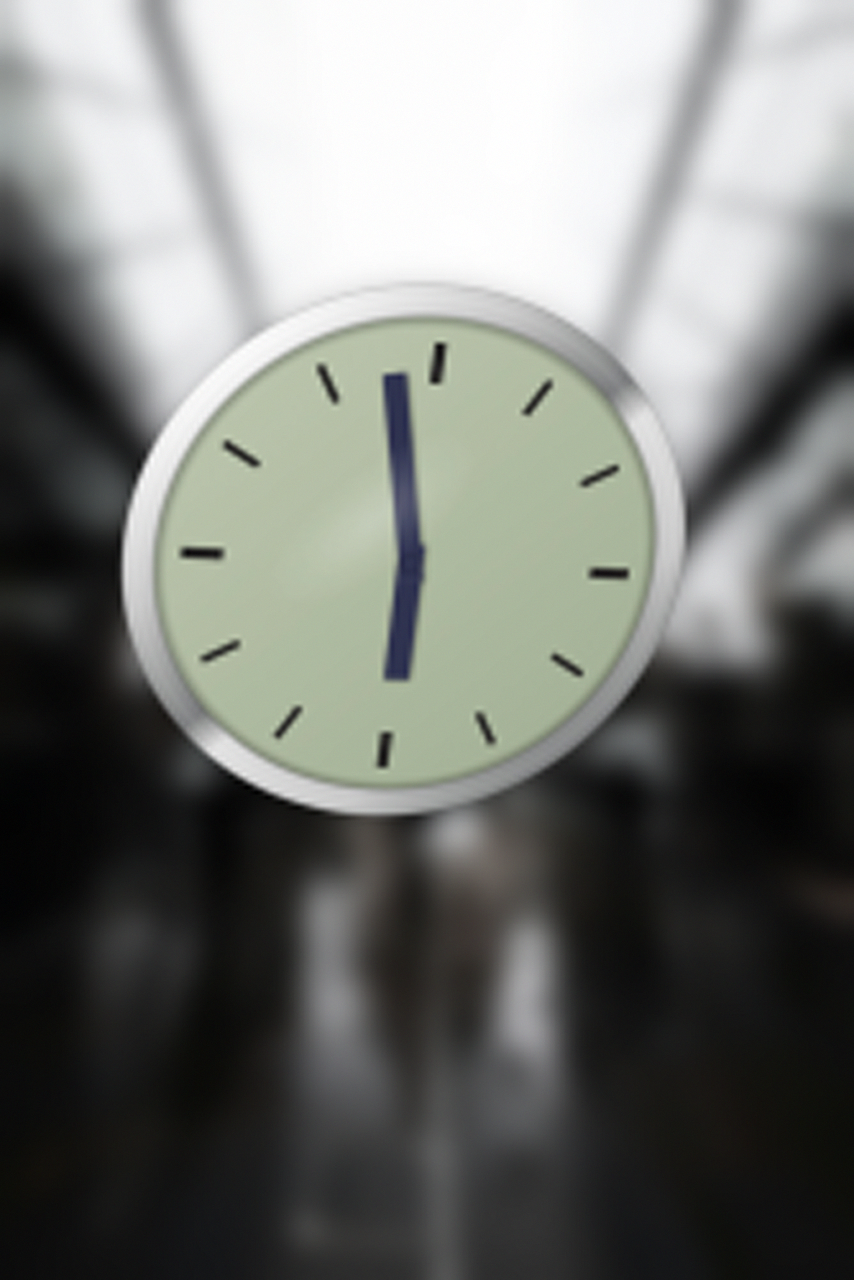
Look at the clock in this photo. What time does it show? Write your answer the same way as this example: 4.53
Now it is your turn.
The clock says 5.58
